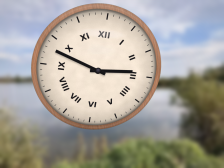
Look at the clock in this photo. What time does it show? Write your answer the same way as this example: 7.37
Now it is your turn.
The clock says 2.48
